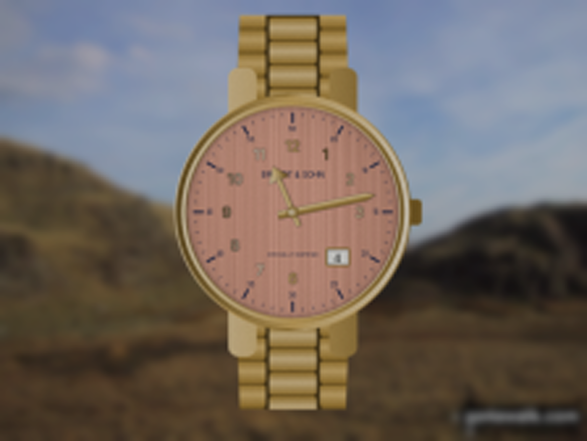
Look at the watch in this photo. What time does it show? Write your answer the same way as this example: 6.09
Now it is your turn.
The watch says 11.13
